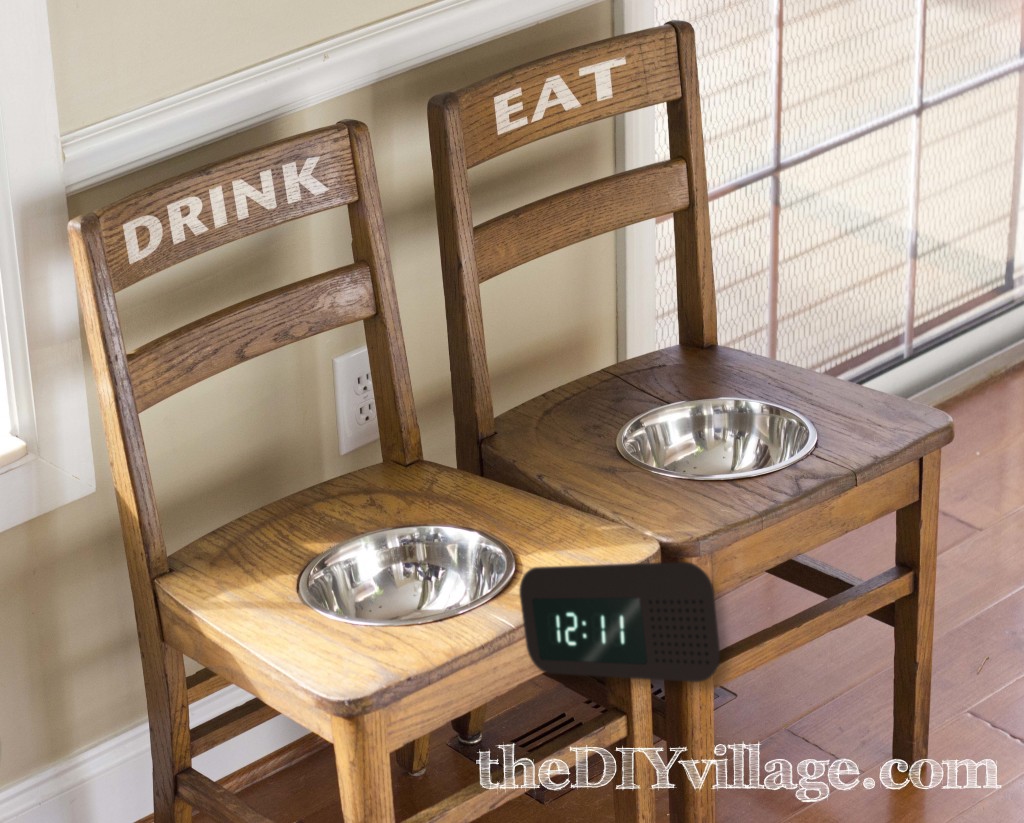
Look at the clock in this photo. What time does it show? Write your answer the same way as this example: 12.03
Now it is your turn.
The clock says 12.11
